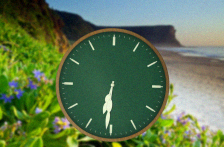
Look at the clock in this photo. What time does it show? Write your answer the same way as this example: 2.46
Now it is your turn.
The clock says 6.31
